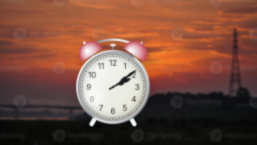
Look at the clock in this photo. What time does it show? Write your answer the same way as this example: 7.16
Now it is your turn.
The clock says 2.09
